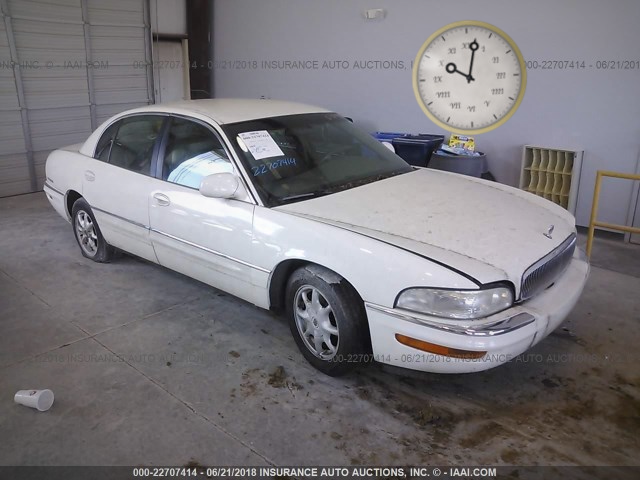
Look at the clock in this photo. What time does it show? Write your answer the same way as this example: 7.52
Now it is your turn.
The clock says 10.02
